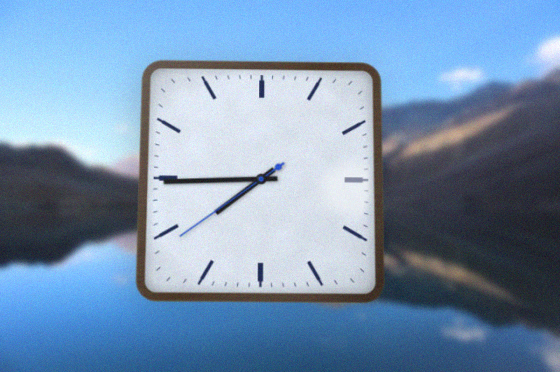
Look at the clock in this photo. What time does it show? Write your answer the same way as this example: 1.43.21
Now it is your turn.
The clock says 7.44.39
